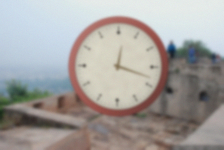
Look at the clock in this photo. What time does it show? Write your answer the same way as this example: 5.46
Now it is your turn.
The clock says 12.18
